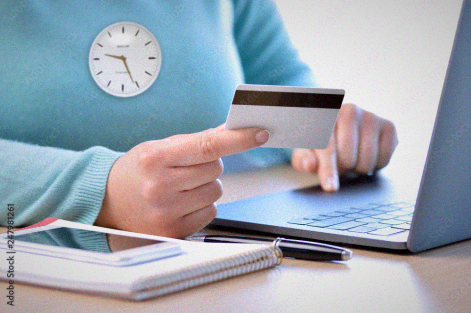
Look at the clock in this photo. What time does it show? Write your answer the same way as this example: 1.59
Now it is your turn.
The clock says 9.26
